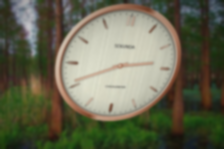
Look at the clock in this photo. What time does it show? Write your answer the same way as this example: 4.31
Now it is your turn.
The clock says 2.41
